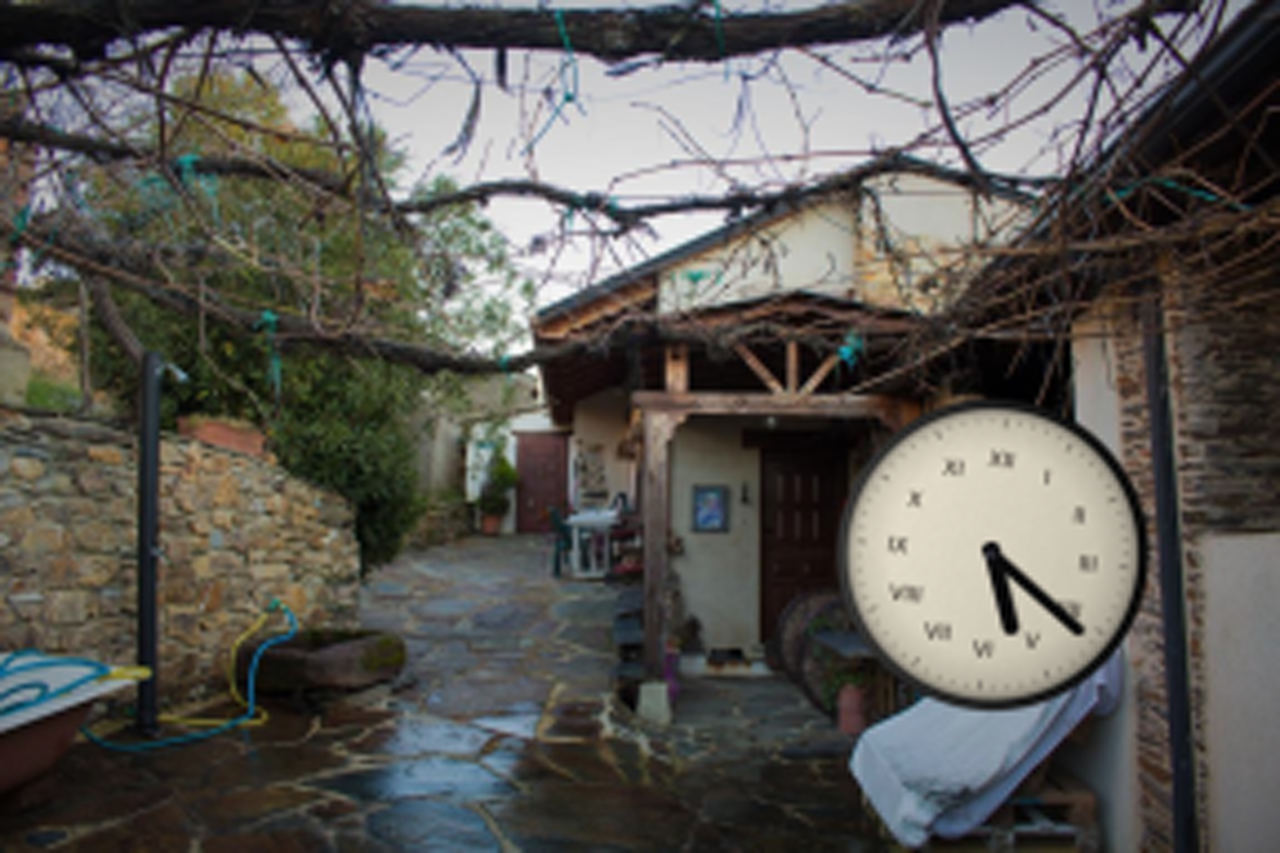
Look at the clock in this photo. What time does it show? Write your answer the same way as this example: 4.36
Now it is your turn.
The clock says 5.21
